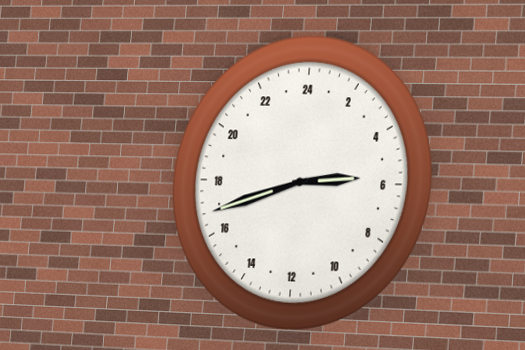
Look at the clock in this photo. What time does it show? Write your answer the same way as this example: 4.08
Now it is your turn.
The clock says 5.42
